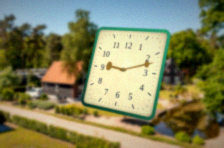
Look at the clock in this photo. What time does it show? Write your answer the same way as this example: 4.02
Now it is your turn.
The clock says 9.12
